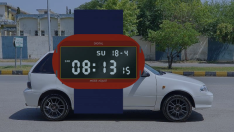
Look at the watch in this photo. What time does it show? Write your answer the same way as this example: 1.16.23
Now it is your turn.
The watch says 8.13.15
